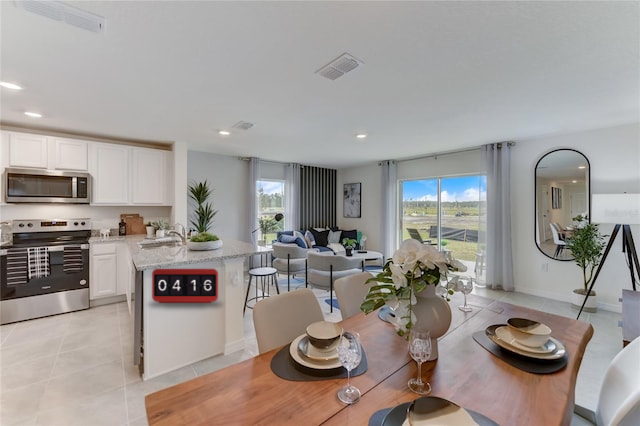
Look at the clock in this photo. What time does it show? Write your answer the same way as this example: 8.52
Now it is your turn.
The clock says 4.16
